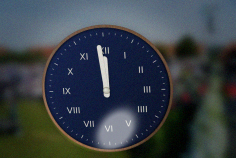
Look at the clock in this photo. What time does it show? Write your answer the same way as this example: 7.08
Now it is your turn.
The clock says 11.59
